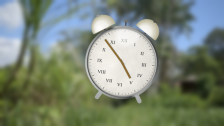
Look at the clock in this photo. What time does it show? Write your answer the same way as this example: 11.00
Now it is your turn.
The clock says 4.53
